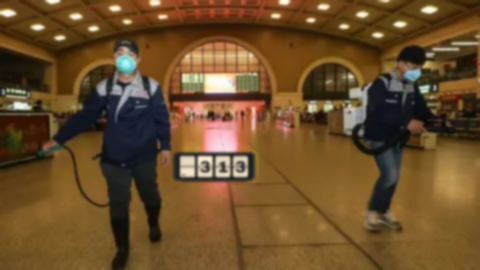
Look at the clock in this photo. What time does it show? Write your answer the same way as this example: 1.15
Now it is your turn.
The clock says 3.13
